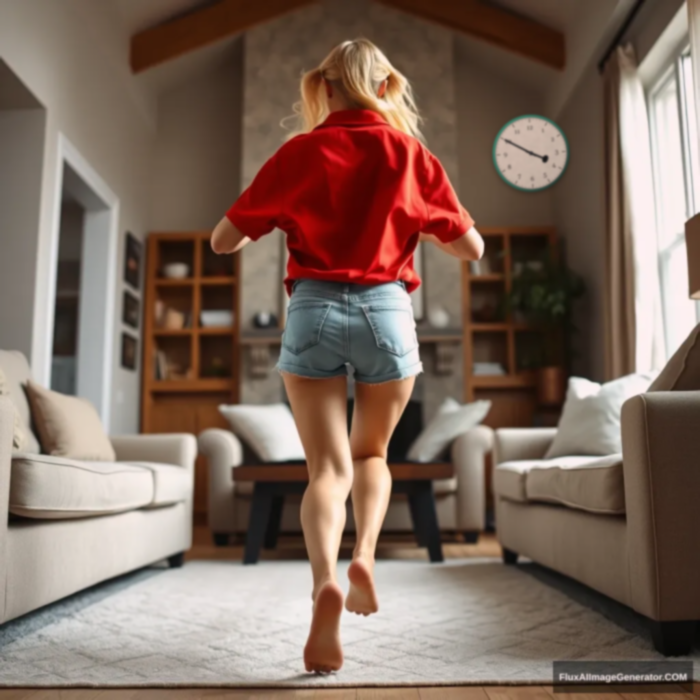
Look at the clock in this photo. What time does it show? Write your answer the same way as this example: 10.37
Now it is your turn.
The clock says 3.50
